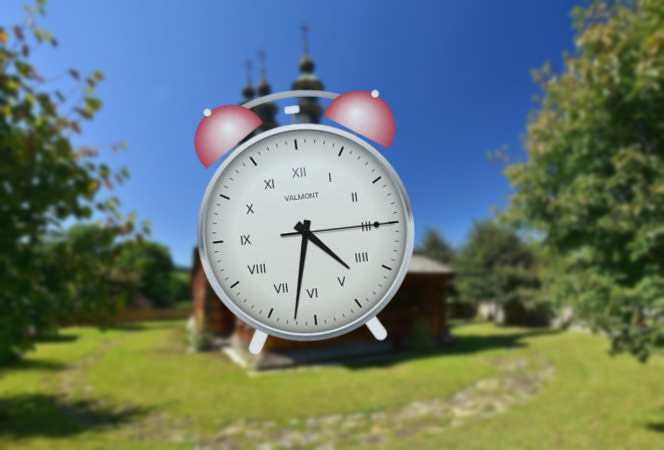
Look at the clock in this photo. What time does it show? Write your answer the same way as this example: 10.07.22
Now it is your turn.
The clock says 4.32.15
